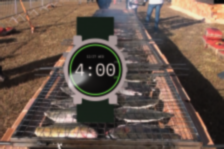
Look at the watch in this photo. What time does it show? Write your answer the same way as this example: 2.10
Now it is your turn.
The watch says 4.00
